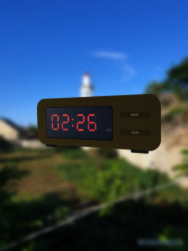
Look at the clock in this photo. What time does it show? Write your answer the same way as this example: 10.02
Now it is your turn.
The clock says 2.26
